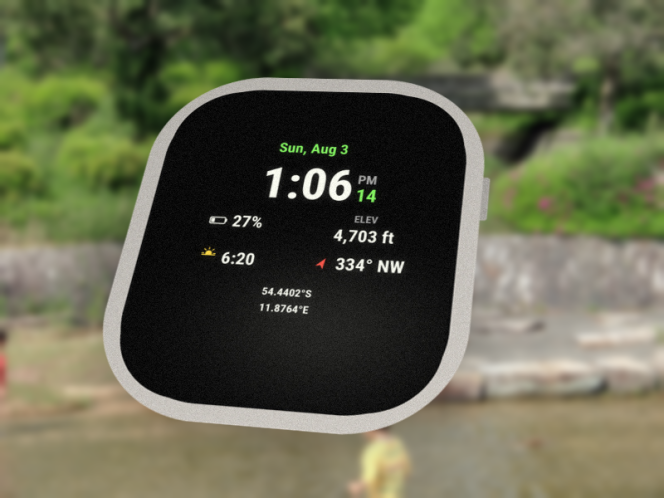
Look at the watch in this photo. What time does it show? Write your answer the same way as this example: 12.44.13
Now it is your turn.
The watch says 1.06.14
